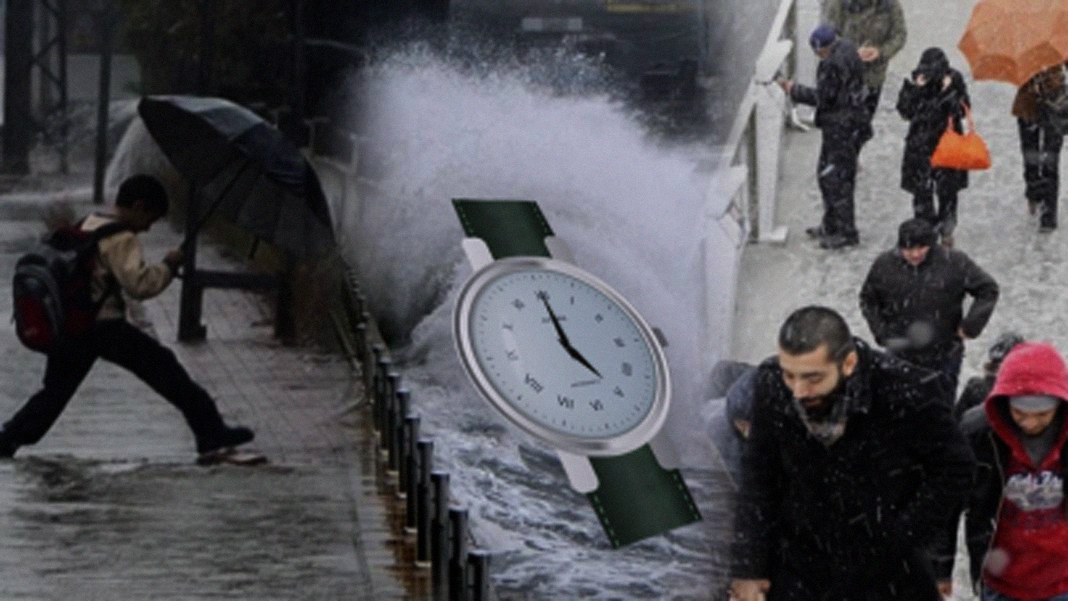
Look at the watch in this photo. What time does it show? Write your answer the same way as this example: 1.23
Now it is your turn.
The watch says 5.00
